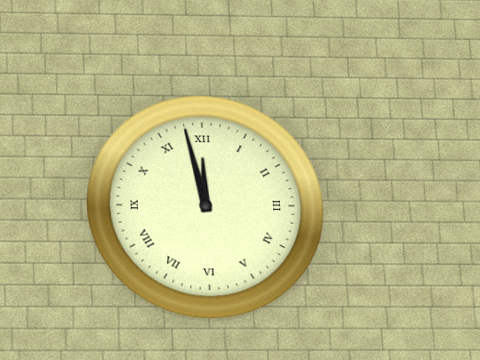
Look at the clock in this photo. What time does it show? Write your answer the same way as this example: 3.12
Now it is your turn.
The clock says 11.58
